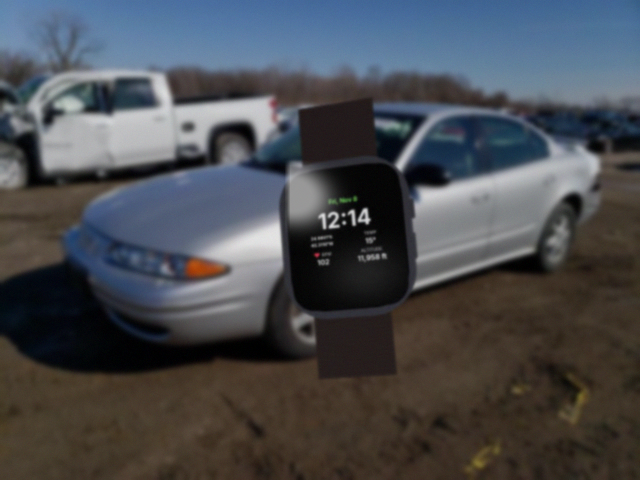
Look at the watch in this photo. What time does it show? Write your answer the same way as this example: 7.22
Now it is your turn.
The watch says 12.14
